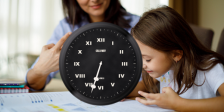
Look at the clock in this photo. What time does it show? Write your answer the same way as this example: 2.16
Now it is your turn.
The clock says 6.33
